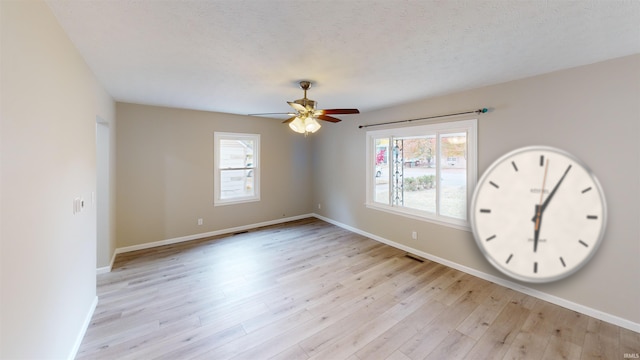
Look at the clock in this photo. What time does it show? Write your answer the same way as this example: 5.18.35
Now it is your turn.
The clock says 6.05.01
